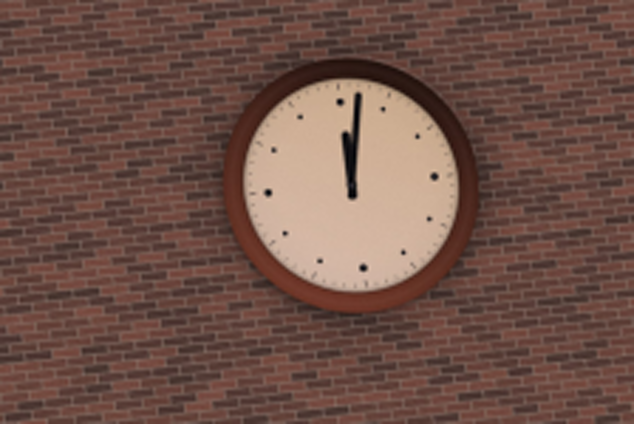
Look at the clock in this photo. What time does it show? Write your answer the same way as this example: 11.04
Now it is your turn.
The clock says 12.02
